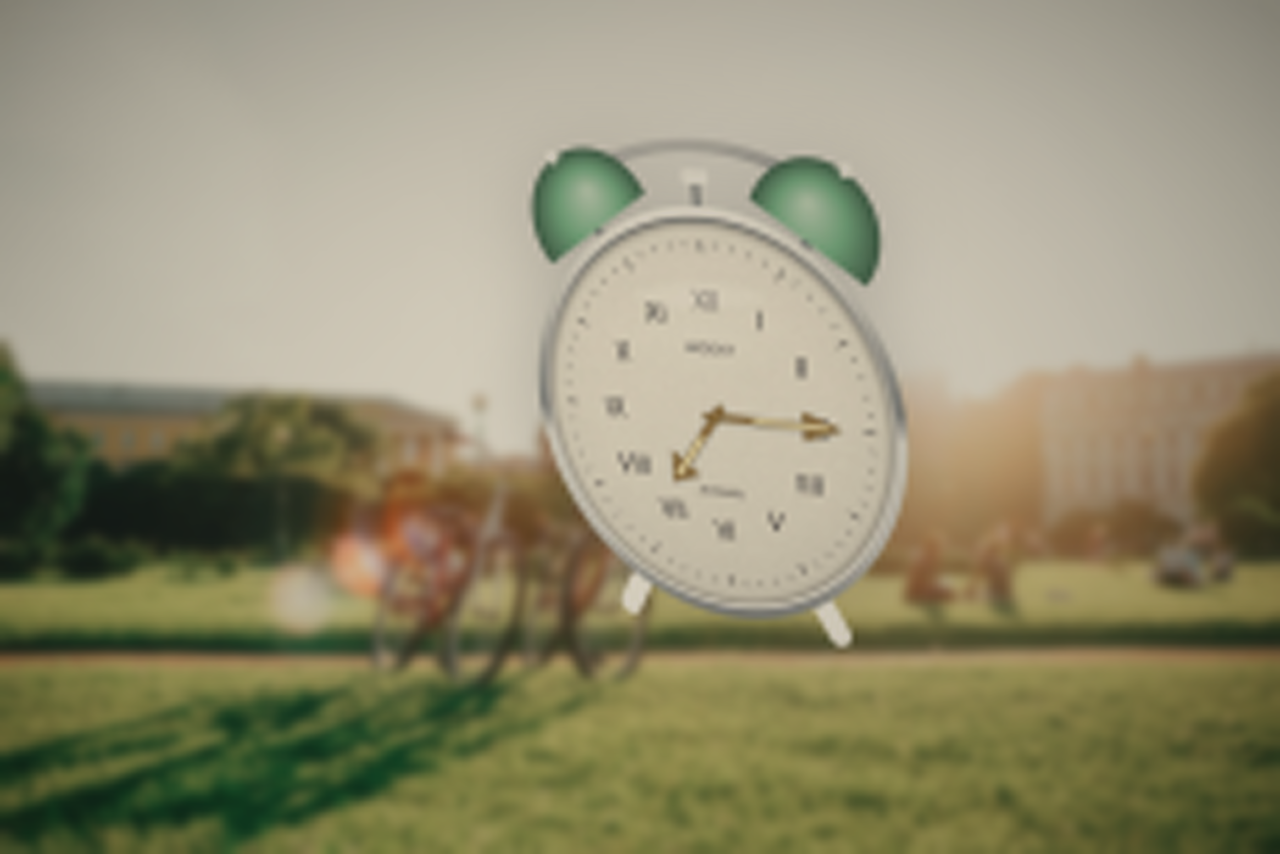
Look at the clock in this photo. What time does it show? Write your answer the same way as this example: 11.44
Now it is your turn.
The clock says 7.15
